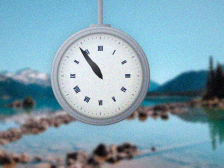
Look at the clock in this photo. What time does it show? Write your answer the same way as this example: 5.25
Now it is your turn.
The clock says 10.54
